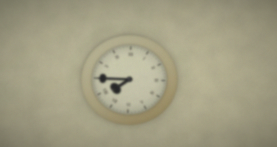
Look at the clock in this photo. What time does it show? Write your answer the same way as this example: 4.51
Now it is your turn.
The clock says 7.45
